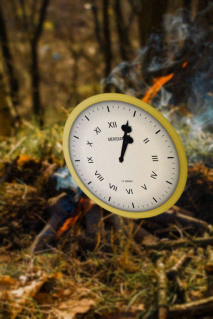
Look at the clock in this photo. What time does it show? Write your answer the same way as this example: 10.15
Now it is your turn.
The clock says 1.04
